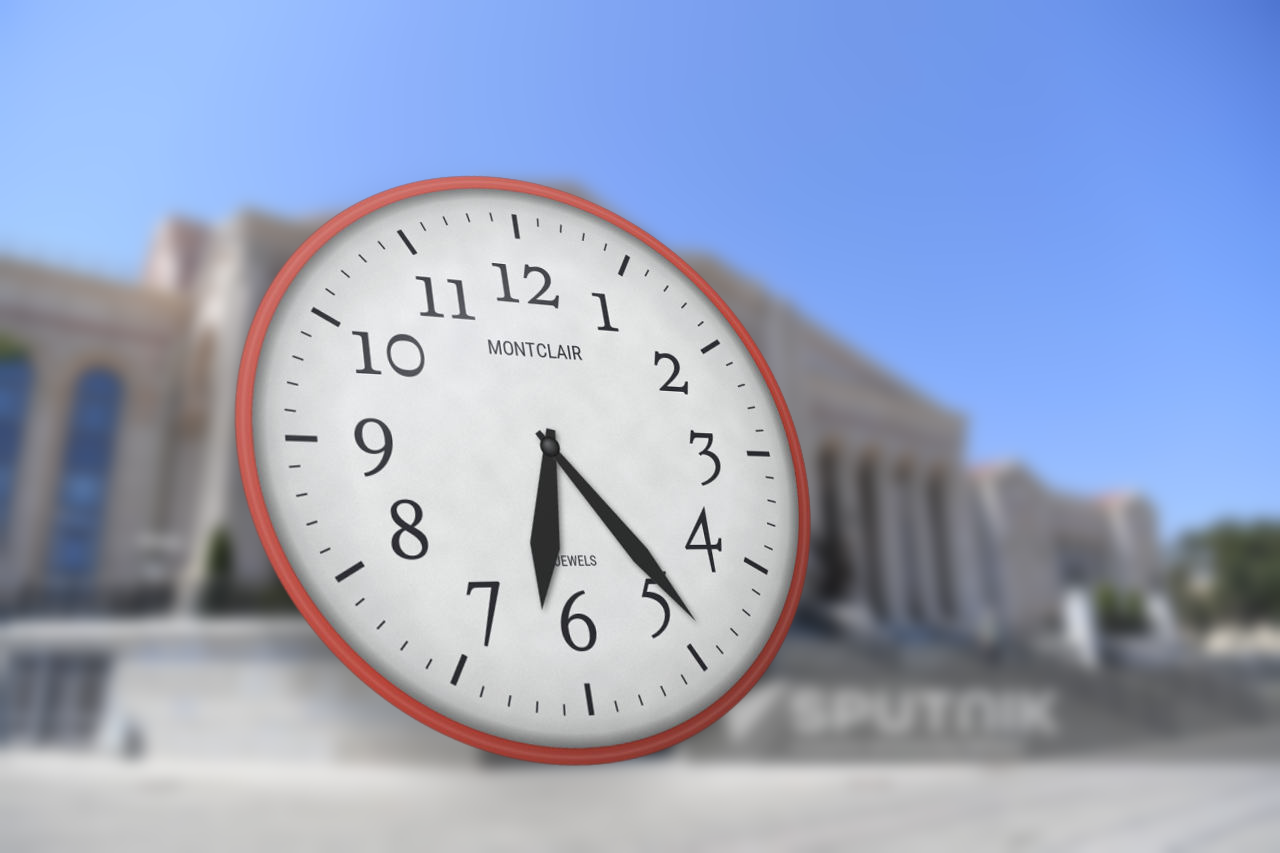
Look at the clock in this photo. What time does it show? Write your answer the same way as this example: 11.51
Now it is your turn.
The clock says 6.24
